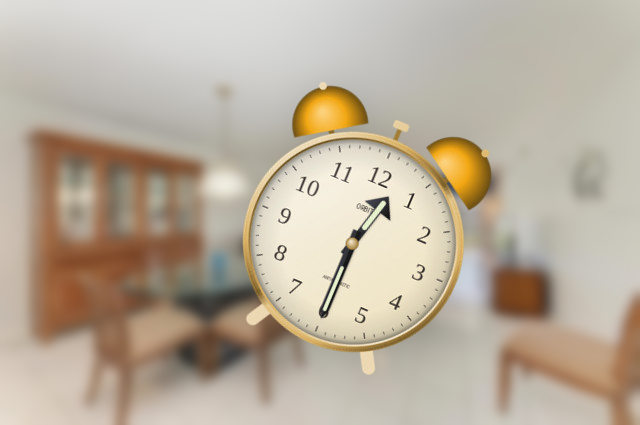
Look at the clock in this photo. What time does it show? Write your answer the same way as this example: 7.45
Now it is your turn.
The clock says 12.30
